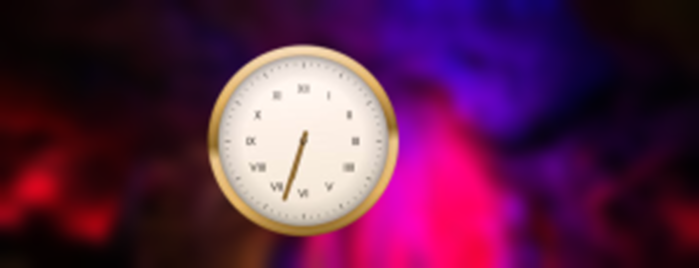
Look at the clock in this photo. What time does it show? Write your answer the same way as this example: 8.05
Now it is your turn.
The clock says 6.33
